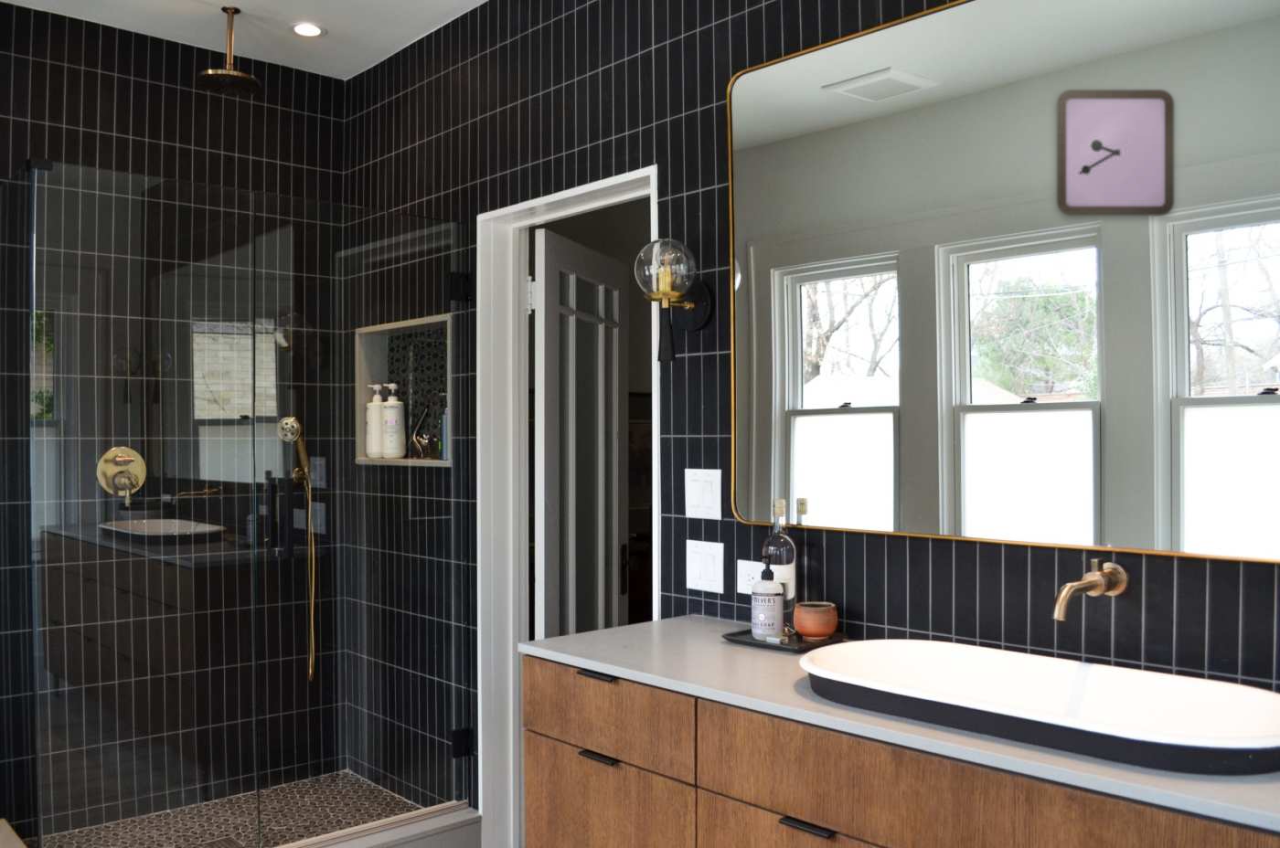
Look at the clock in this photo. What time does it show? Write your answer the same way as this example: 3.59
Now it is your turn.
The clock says 9.40
